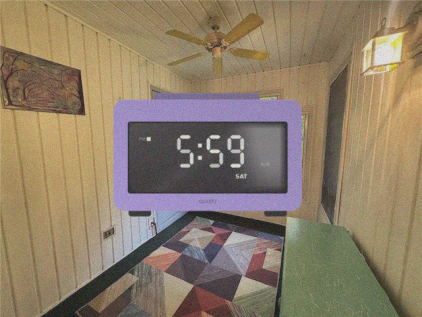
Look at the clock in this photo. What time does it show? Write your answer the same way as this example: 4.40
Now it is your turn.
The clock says 5.59
